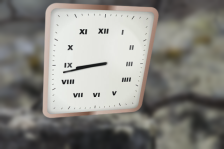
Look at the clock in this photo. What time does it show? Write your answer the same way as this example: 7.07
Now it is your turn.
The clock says 8.43
